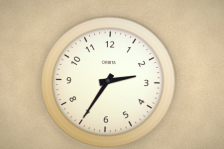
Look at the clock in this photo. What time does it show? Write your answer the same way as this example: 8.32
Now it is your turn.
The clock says 2.35
